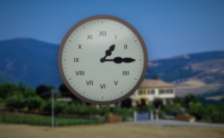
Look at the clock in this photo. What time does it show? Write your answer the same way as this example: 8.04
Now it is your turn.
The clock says 1.15
